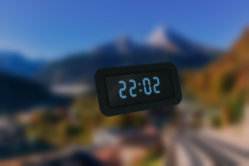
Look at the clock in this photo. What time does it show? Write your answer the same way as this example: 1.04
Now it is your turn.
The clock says 22.02
